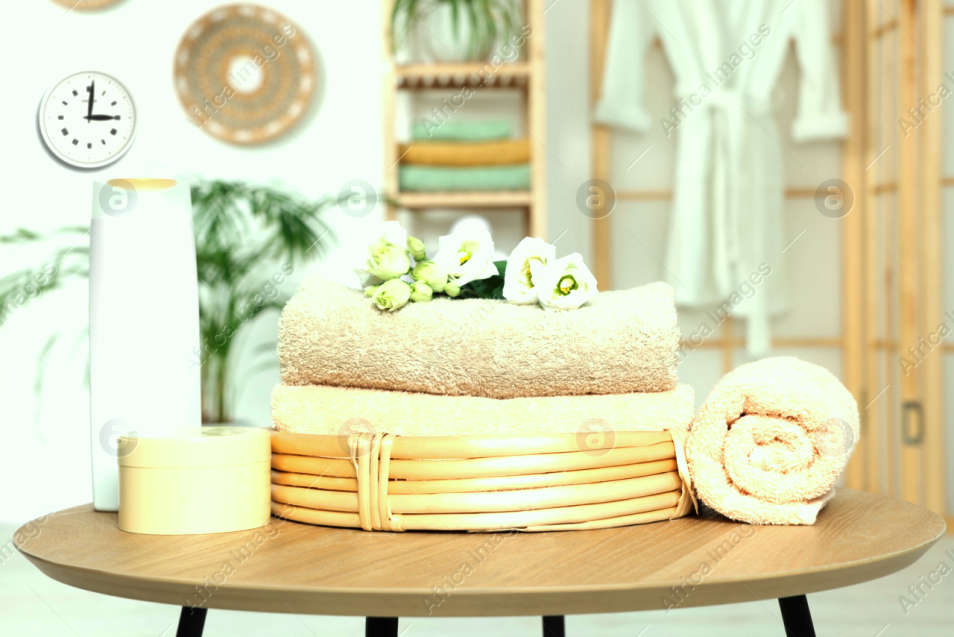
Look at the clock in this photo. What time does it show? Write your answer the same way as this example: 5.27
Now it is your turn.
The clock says 3.01
